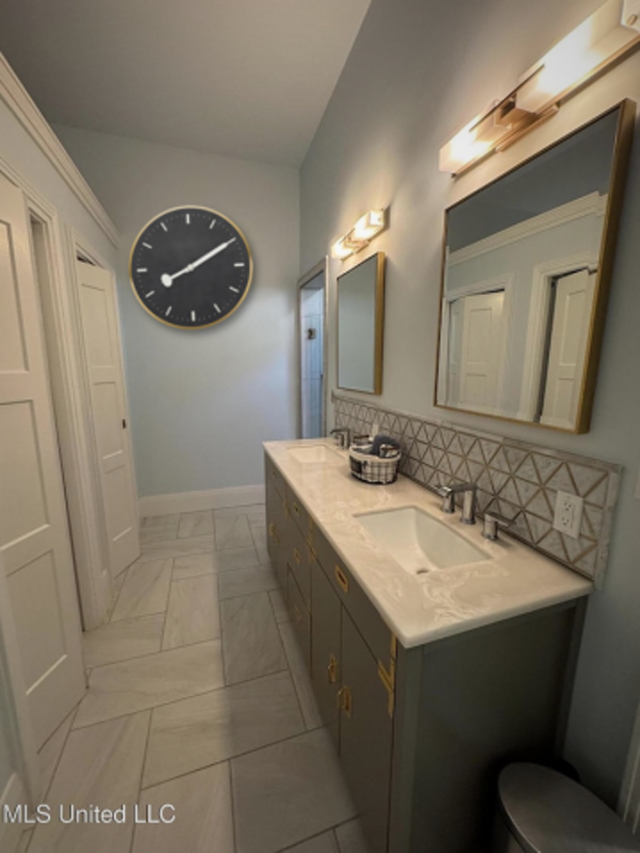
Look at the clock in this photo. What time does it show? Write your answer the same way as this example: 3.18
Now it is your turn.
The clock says 8.10
